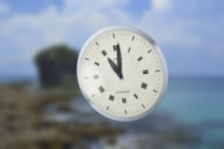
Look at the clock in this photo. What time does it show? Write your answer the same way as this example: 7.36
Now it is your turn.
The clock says 11.01
